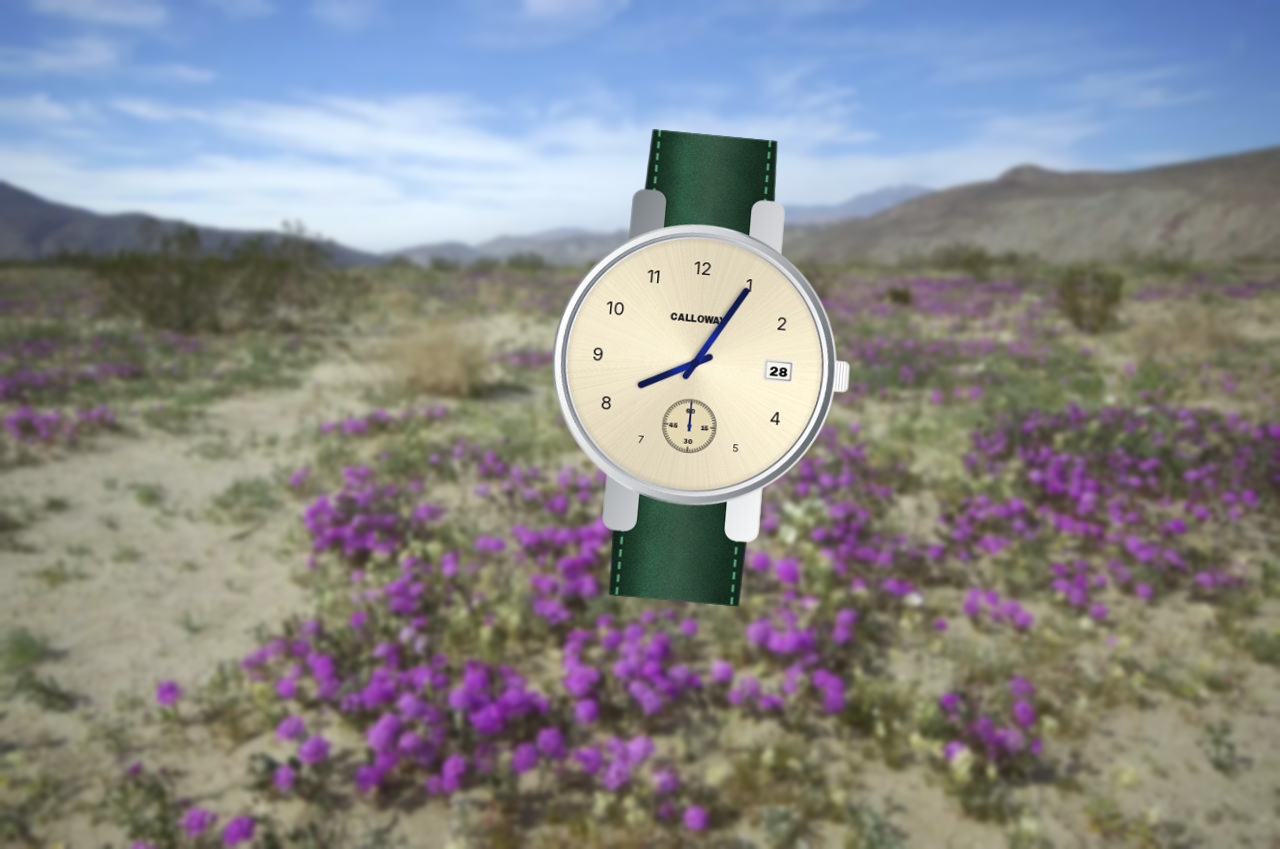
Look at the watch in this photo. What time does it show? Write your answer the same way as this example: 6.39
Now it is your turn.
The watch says 8.05
